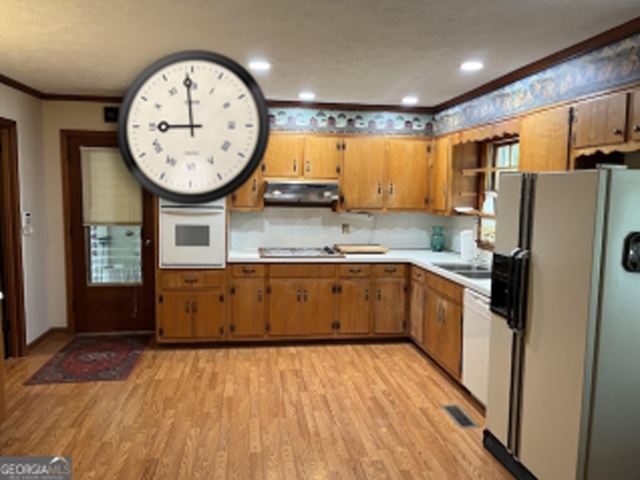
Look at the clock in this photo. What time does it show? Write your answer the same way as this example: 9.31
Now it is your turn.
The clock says 8.59
